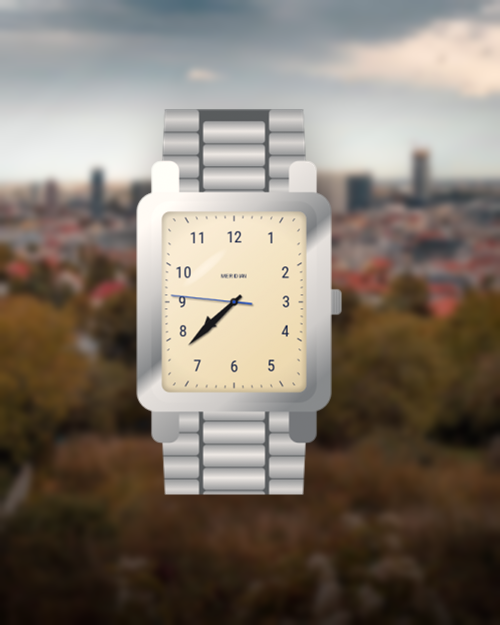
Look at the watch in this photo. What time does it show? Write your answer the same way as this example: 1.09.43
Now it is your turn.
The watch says 7.37.46
